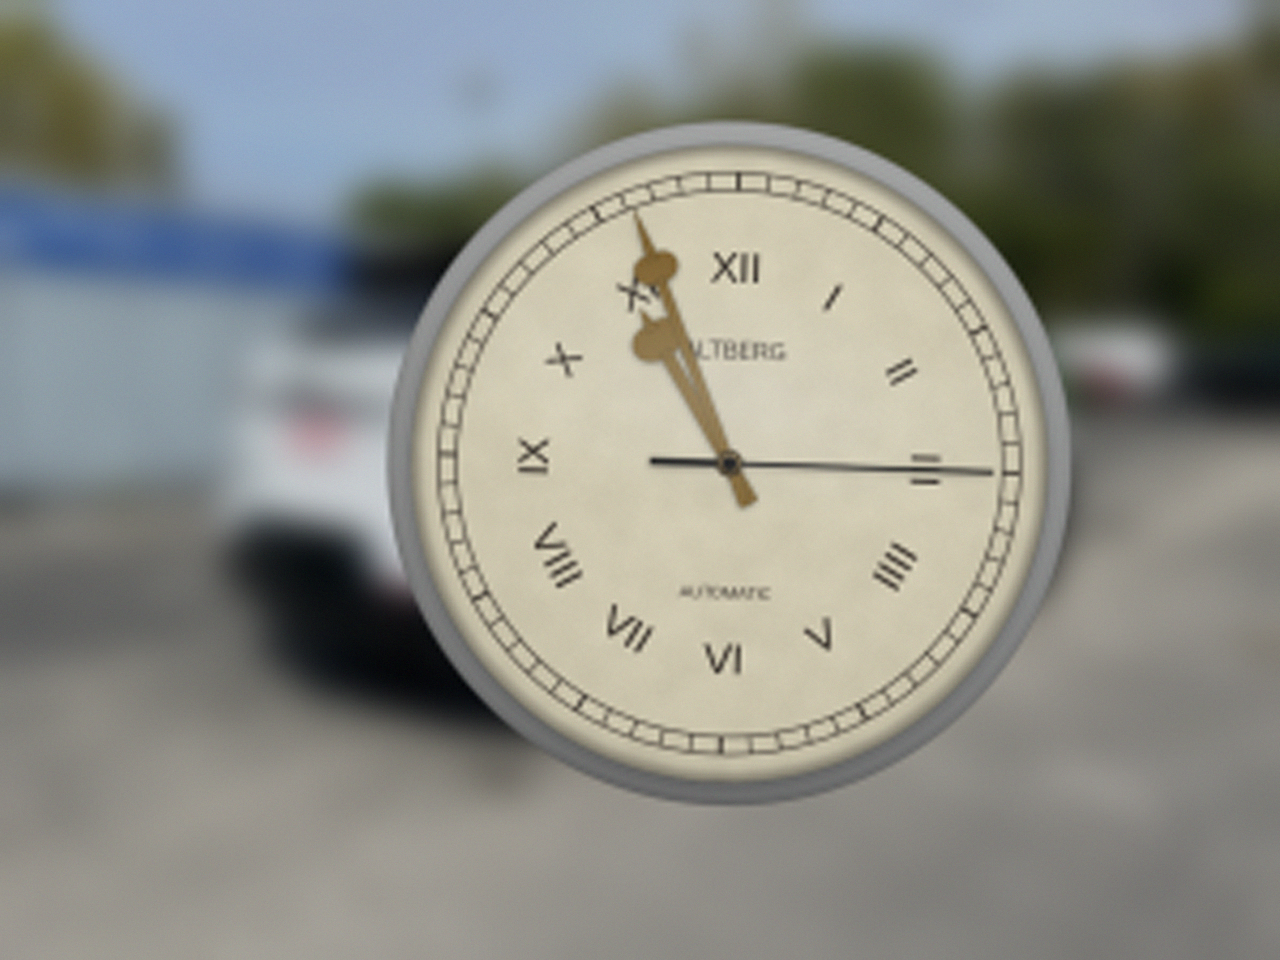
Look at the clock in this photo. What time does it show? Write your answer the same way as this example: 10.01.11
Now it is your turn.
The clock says 10.56.15
